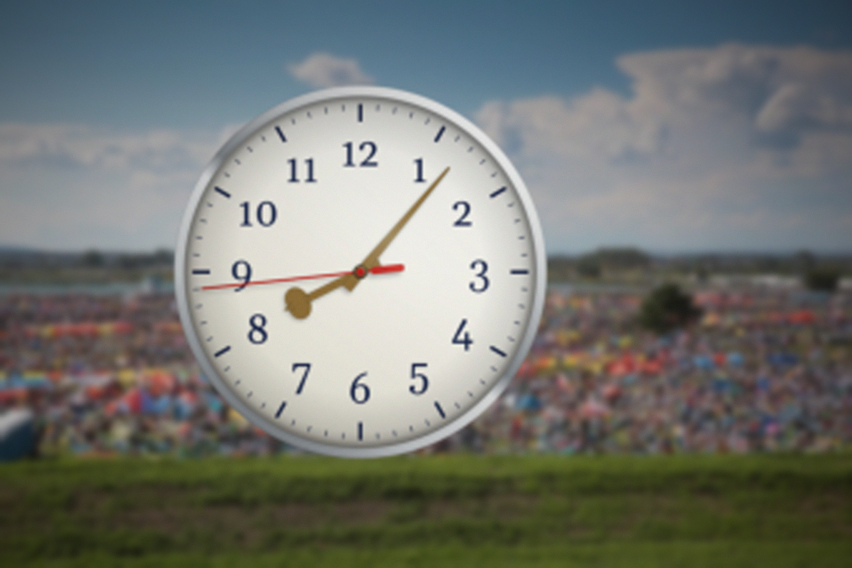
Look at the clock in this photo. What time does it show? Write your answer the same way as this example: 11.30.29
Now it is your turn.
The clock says 8.06.44
